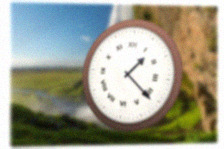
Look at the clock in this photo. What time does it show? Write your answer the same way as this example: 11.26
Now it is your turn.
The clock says 1.21
